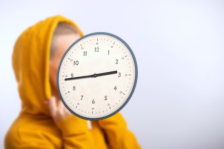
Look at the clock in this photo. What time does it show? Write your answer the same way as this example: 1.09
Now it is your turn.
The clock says 2.44
